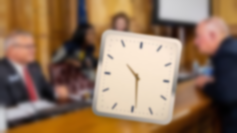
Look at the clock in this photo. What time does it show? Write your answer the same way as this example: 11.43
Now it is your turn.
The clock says 10.29
